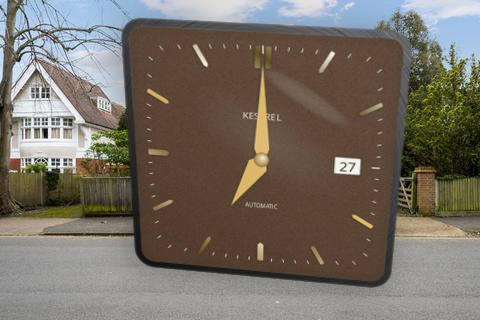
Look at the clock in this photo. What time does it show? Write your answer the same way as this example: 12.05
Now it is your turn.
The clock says 7.00
